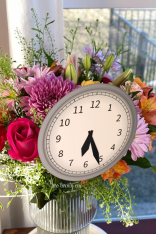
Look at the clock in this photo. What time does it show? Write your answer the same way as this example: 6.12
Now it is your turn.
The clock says 6.26
